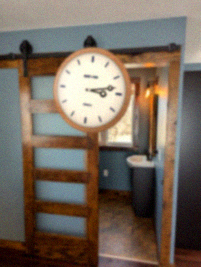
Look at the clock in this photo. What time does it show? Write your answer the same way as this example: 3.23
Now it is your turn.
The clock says 3.13
